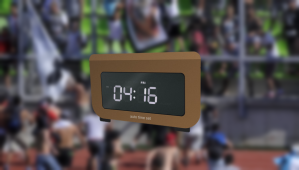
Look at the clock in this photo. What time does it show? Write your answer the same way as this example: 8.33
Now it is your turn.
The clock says 4.16
